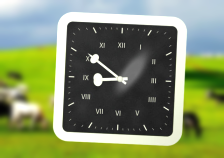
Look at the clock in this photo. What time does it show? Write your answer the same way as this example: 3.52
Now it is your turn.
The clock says 8.51
